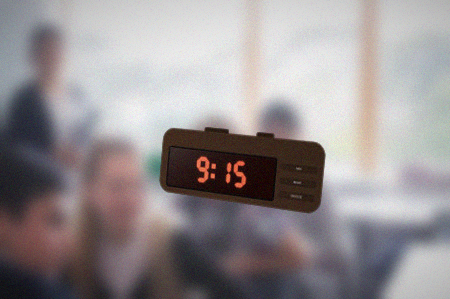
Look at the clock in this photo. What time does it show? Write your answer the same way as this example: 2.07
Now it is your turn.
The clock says 9.15
